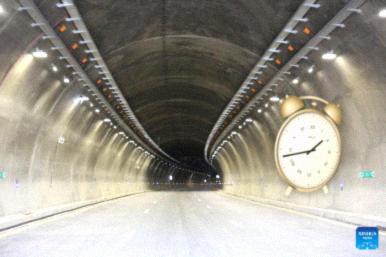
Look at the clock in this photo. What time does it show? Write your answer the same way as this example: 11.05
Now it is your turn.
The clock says 1.43
